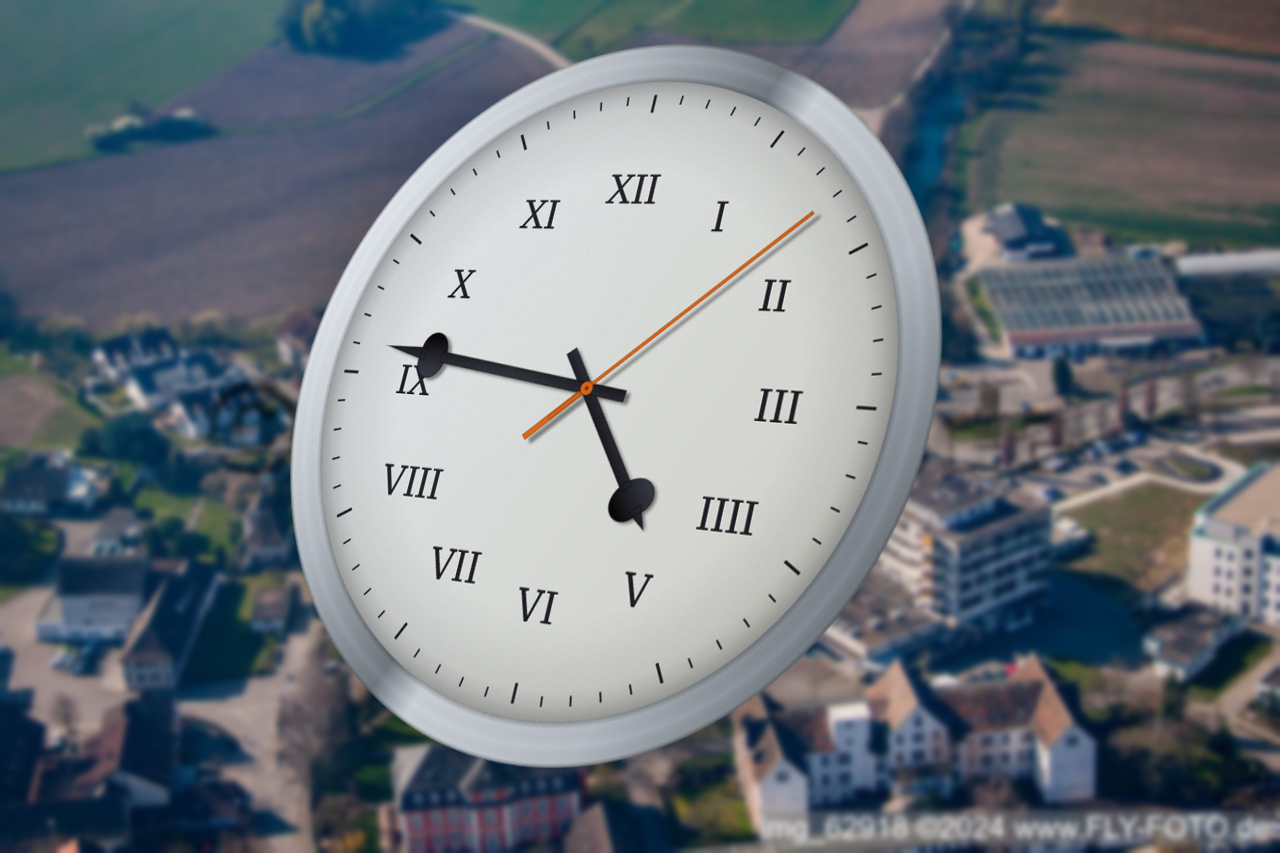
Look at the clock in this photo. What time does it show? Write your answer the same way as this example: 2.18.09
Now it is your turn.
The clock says 4.46.08
